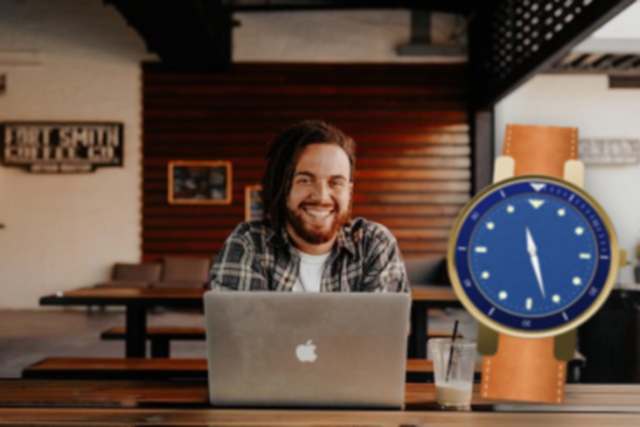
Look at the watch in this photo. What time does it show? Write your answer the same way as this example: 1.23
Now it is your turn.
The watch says 11.27
